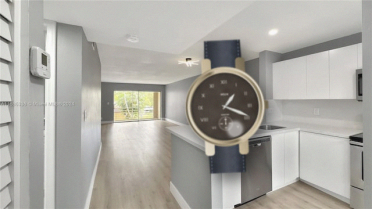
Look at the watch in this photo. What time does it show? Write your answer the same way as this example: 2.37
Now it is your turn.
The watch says 1.19
